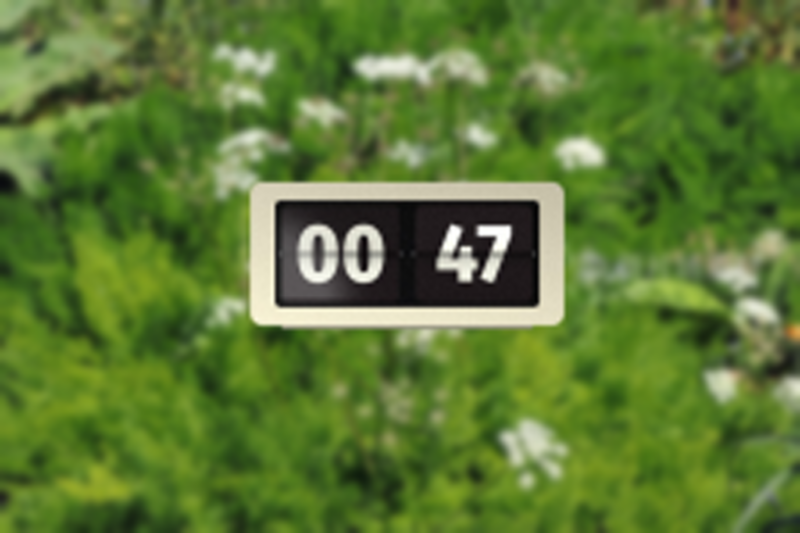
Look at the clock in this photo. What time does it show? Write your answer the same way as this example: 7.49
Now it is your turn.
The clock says 0.47
